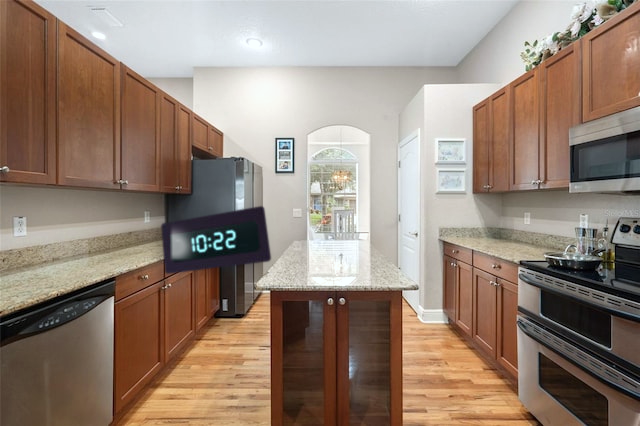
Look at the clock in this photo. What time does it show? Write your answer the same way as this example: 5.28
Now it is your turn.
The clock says 10.22
